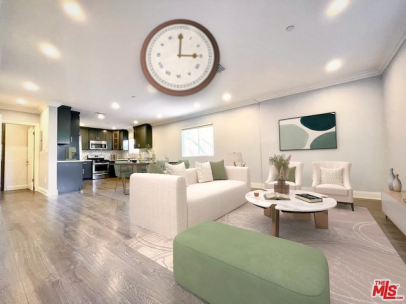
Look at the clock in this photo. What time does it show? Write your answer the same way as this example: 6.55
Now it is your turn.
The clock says 3.00
